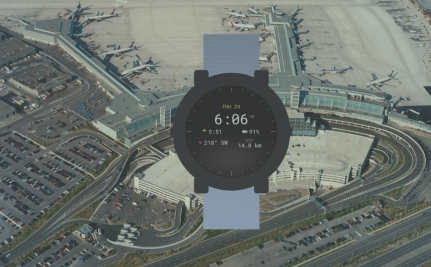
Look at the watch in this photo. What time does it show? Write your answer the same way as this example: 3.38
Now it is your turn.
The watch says 6.06
